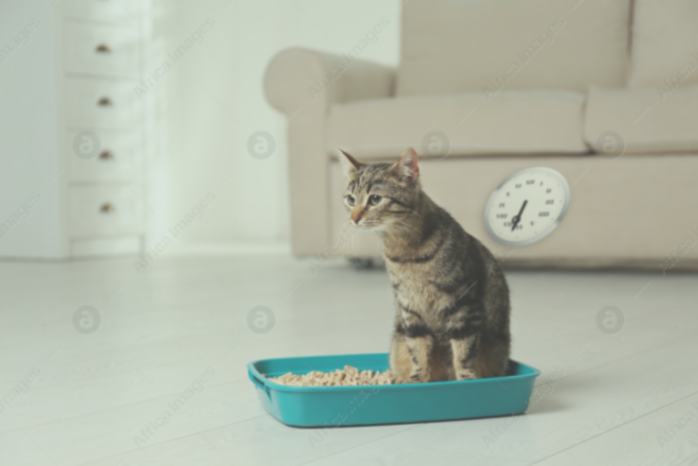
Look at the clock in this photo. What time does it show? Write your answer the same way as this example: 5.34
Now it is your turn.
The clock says 6.32
